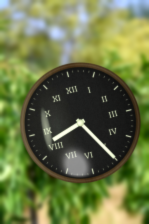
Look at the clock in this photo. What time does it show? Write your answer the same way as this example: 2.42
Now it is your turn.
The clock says 8.25
